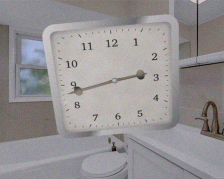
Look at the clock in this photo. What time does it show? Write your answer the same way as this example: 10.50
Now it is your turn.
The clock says 2.43
